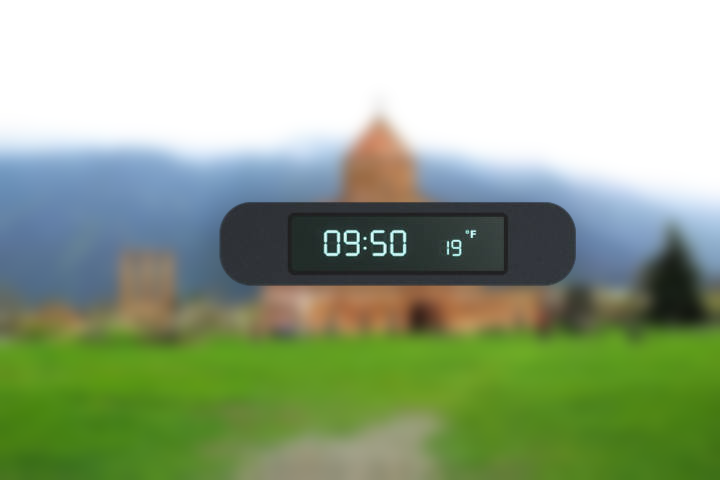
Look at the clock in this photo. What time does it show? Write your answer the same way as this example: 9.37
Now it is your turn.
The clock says 9.50
